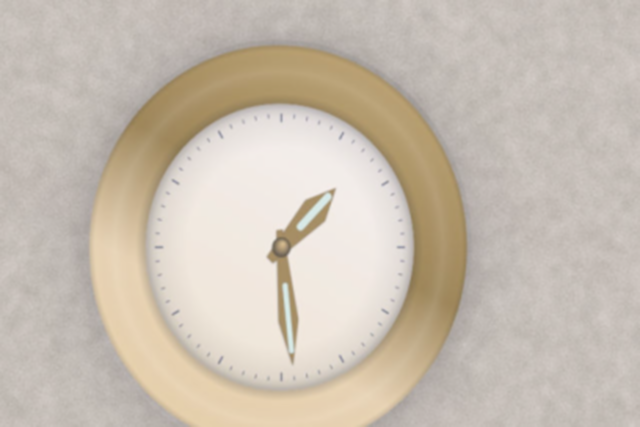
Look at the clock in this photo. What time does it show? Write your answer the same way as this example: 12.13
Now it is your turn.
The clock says 1.29
